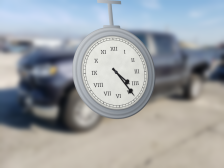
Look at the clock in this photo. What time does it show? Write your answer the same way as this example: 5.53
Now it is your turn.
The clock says 4.24
